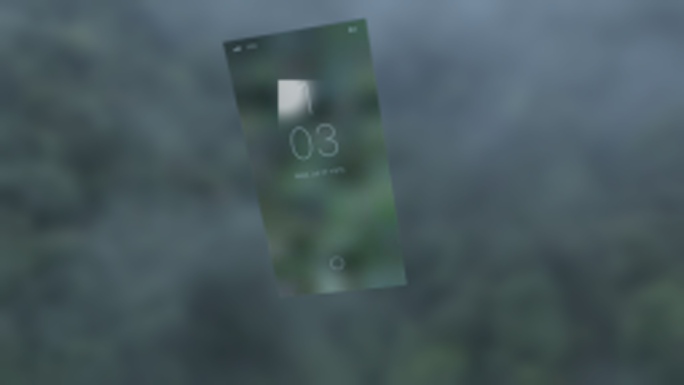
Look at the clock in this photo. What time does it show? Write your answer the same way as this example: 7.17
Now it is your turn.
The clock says 1.03
